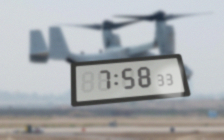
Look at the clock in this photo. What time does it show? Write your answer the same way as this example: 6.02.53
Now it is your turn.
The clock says 7.58.33
